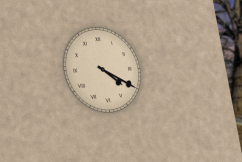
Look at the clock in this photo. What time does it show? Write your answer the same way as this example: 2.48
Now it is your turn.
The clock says 4.20
